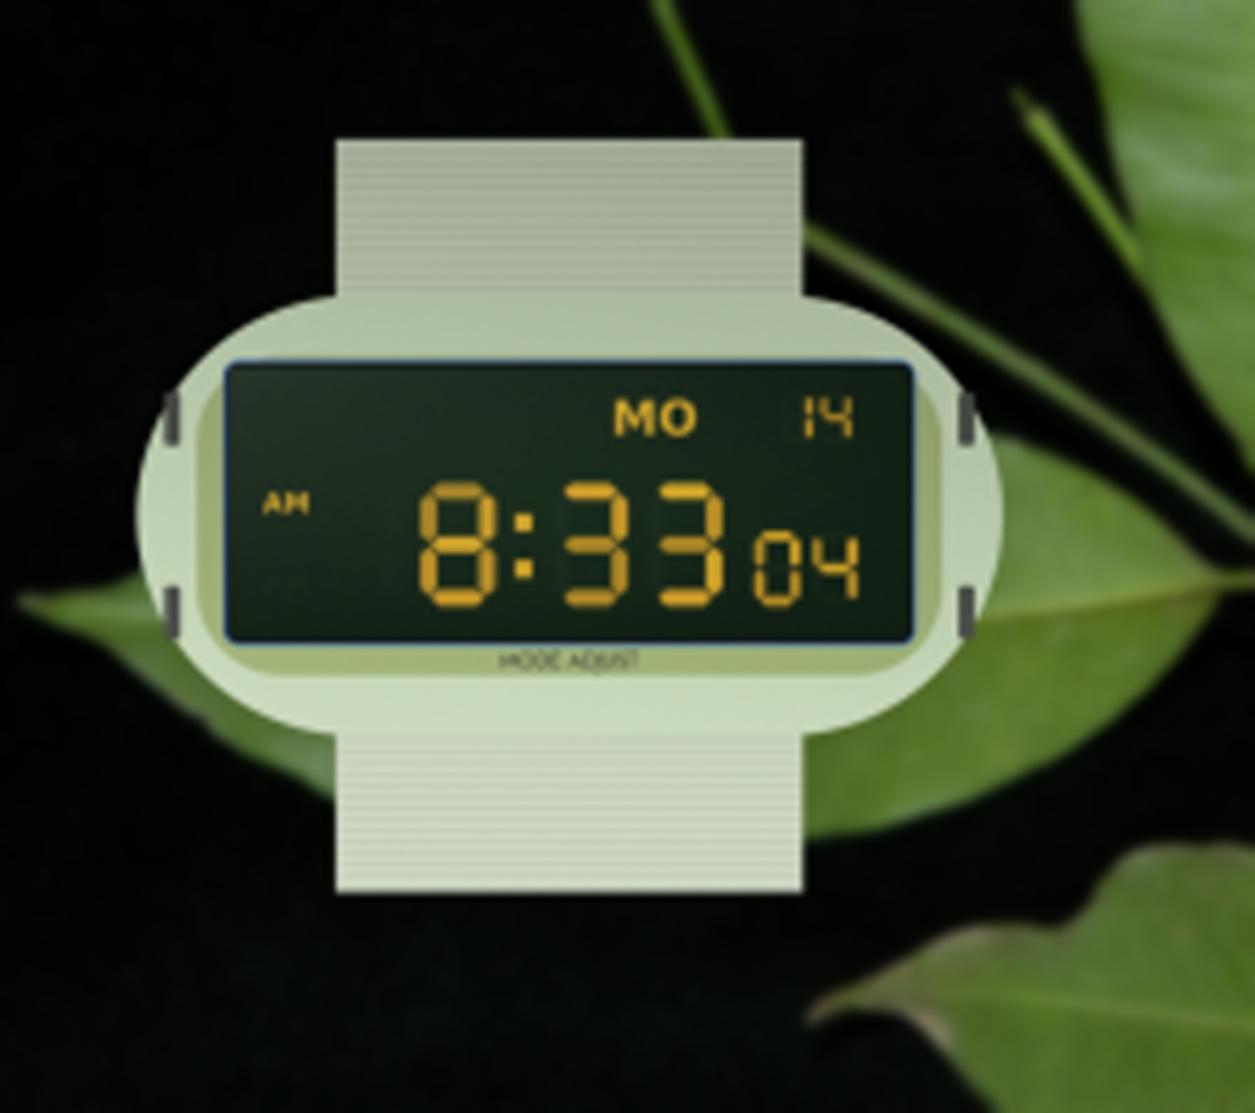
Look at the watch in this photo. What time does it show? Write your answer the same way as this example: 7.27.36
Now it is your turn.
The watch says 8.33.04
